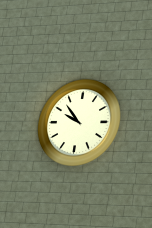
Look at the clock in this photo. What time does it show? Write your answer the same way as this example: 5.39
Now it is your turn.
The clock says 9.53
